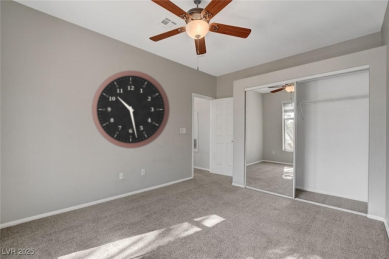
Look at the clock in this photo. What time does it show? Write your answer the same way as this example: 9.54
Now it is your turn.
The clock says 10.28
